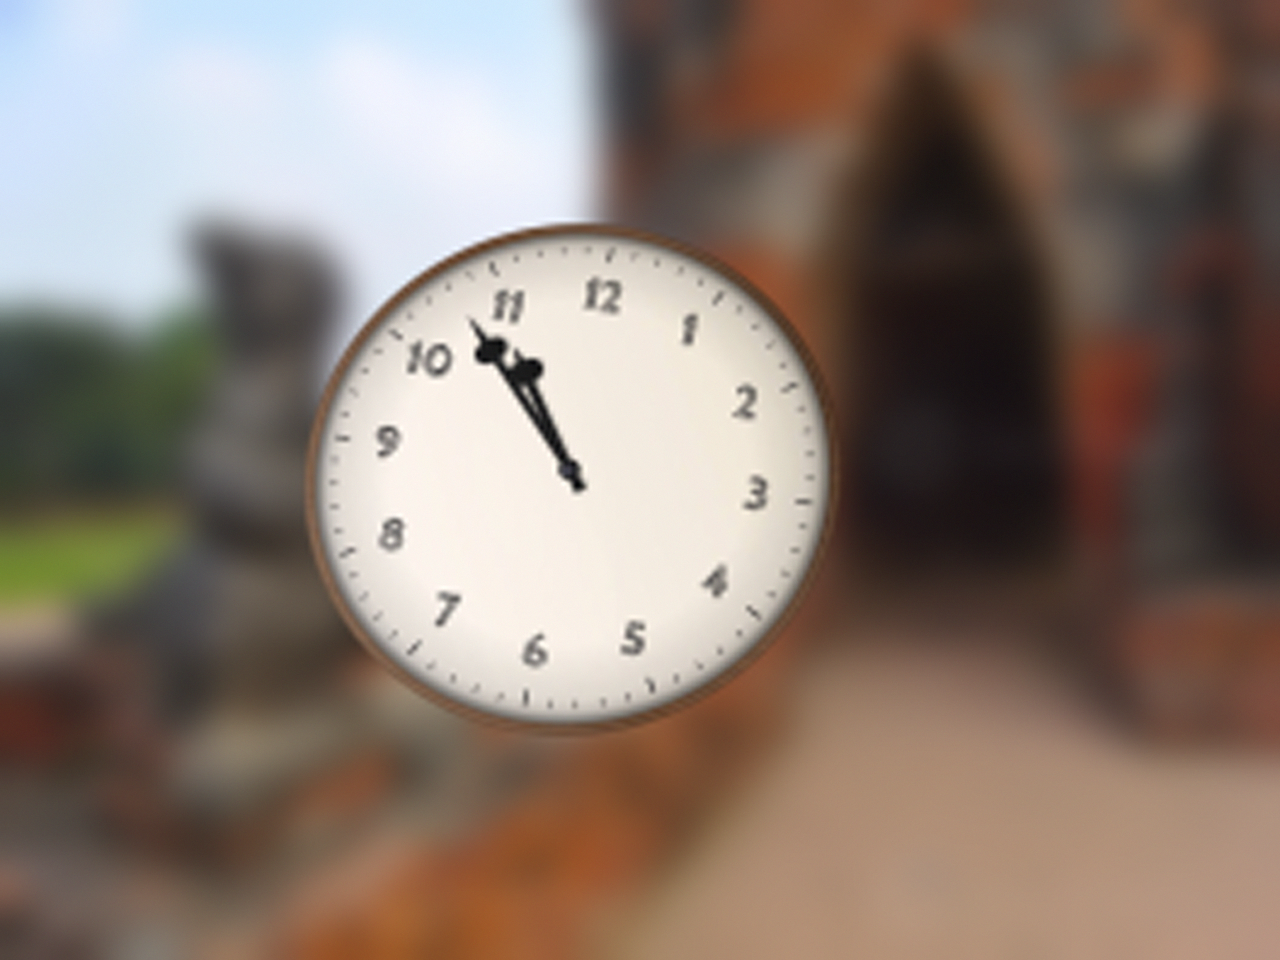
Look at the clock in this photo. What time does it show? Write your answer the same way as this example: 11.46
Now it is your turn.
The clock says 10.53
